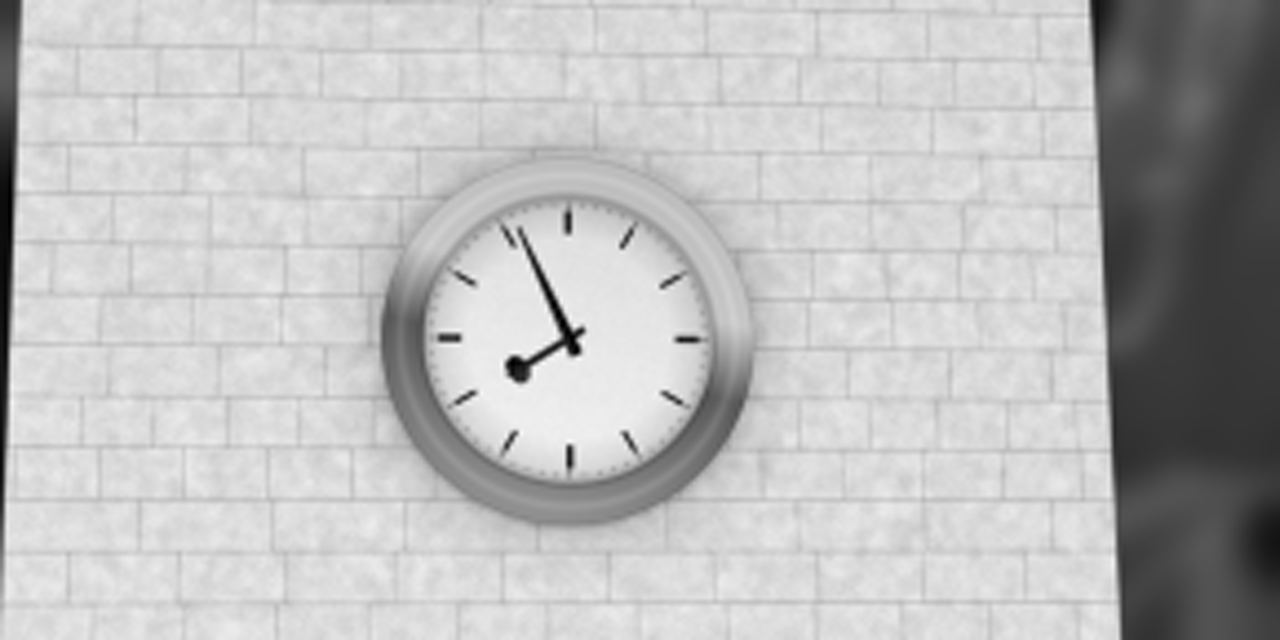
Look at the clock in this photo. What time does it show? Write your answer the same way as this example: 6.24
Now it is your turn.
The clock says 7.56
